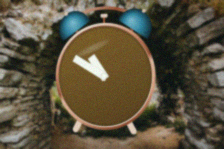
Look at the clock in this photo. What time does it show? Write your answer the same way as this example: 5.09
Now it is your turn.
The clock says 10.50
